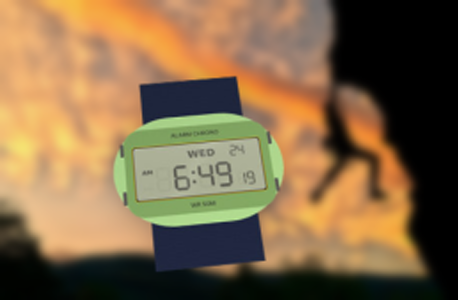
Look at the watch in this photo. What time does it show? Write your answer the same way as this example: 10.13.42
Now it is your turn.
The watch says 6.49.19
